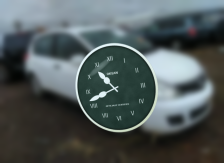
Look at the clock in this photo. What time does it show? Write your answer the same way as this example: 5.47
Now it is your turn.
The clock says 10.42
